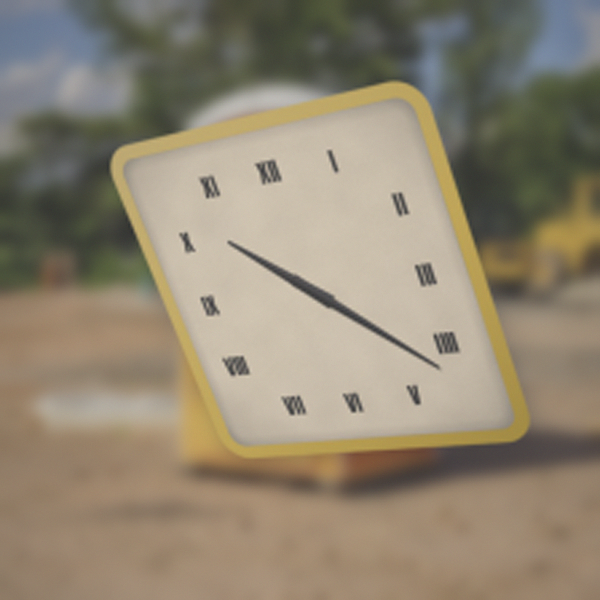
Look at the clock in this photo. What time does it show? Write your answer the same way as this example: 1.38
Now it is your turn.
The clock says 10.22
